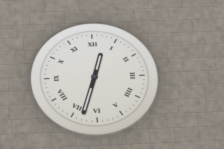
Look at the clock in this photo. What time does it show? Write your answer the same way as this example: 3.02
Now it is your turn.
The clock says 12.33
